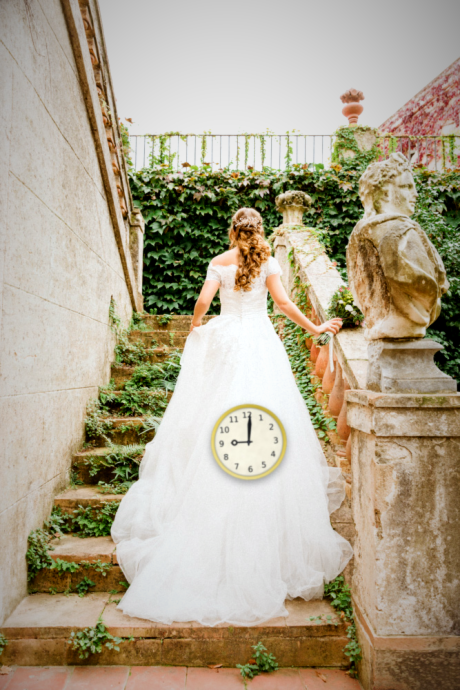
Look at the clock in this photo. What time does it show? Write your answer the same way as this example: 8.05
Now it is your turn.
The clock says 9.01
